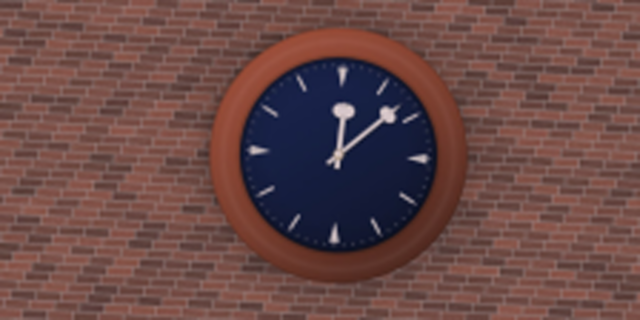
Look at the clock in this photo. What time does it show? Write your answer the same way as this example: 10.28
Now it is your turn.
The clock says 12.08
